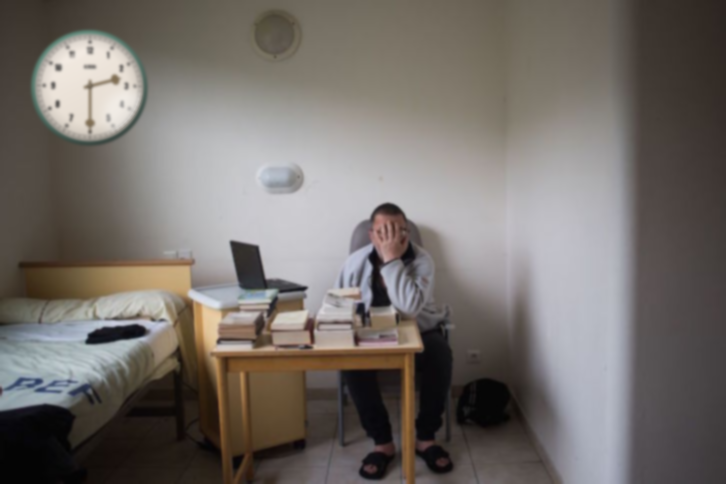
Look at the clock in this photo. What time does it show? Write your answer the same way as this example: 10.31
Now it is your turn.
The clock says 2.30
